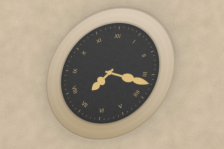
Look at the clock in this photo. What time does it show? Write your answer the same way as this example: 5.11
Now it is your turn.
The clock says 7.17
